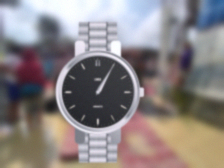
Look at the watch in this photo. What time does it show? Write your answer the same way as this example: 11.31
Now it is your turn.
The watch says 1.05
